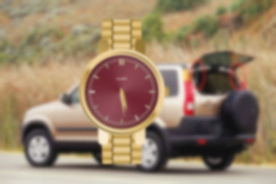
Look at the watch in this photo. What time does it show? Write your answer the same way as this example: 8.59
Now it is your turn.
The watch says 5.29
